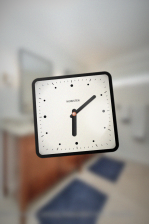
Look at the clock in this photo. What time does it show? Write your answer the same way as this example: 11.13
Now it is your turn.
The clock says 6.09
